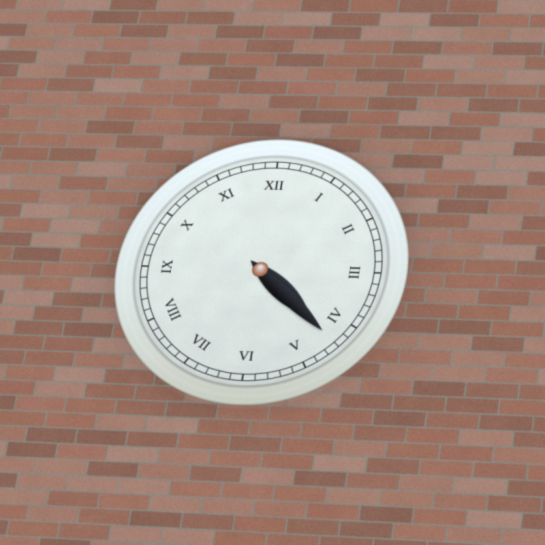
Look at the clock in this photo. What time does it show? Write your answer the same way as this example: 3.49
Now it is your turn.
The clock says 4.22
